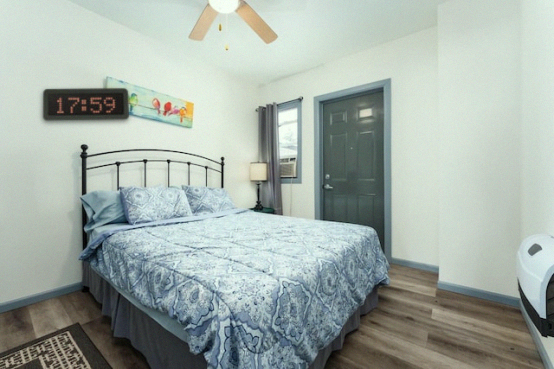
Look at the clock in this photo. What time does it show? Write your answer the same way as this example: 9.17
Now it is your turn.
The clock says 17.59
